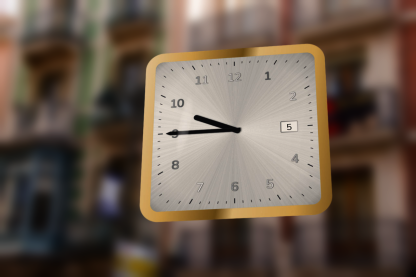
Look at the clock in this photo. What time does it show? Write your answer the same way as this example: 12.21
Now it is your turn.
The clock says 9.45
